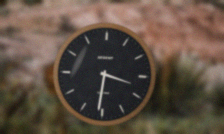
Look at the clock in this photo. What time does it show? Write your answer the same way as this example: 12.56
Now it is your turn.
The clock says 3.31
